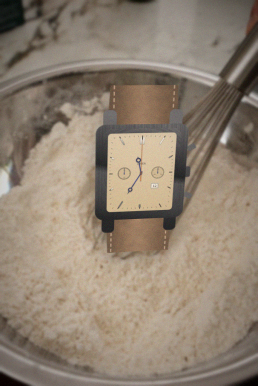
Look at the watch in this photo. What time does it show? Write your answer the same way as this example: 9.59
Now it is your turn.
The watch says 11.35
